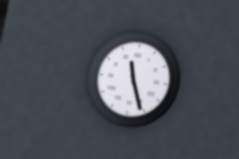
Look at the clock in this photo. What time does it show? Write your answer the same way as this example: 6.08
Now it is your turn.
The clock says 11.26
